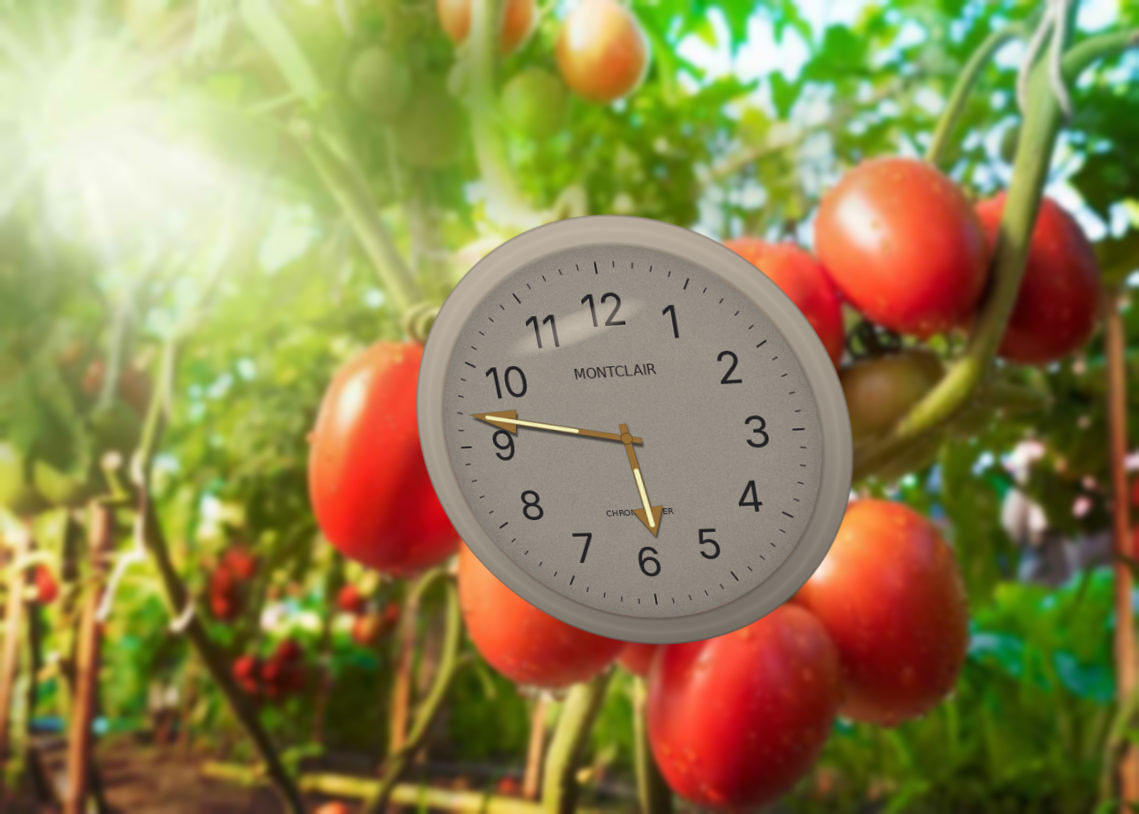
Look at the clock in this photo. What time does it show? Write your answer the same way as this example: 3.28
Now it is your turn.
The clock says 5.47
